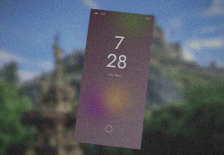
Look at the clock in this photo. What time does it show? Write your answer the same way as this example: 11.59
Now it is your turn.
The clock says 7.28
